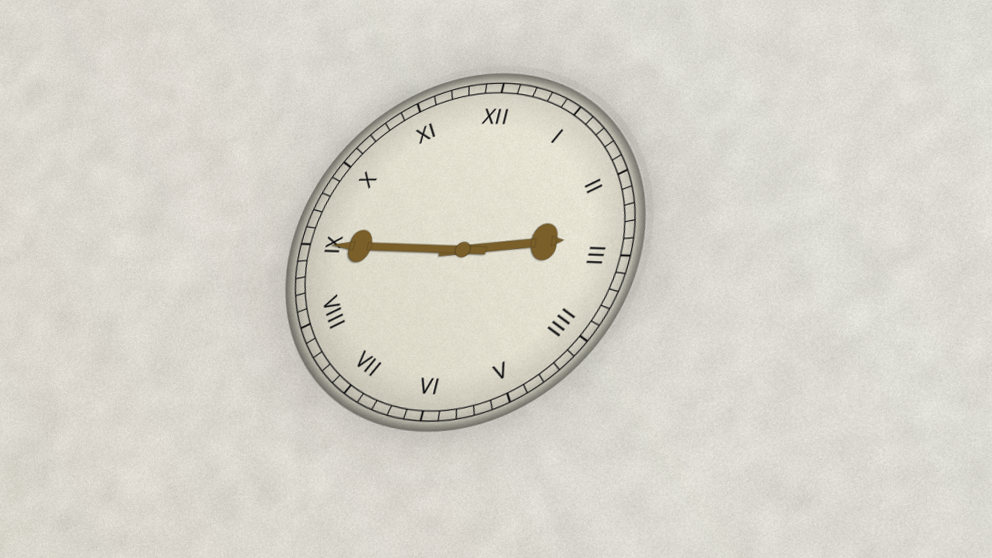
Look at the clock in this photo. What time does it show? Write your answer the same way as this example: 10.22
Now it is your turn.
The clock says 2.45
